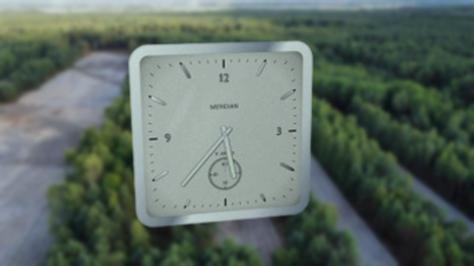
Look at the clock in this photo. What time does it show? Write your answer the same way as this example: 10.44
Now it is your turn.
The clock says 5.37
